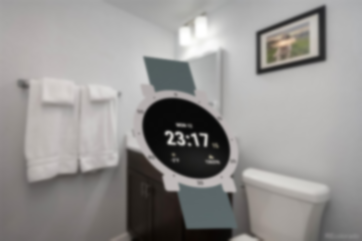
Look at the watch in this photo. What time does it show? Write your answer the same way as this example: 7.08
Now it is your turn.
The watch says 23.17
